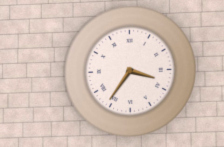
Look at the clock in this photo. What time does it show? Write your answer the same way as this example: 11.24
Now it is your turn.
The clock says 3.36
